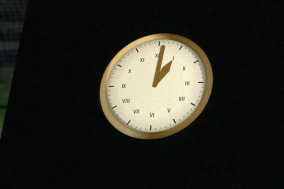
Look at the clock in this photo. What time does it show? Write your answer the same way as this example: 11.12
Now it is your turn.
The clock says 1.01
